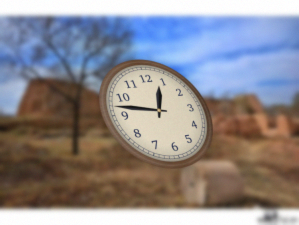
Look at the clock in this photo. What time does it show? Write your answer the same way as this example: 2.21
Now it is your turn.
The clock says 12.47
